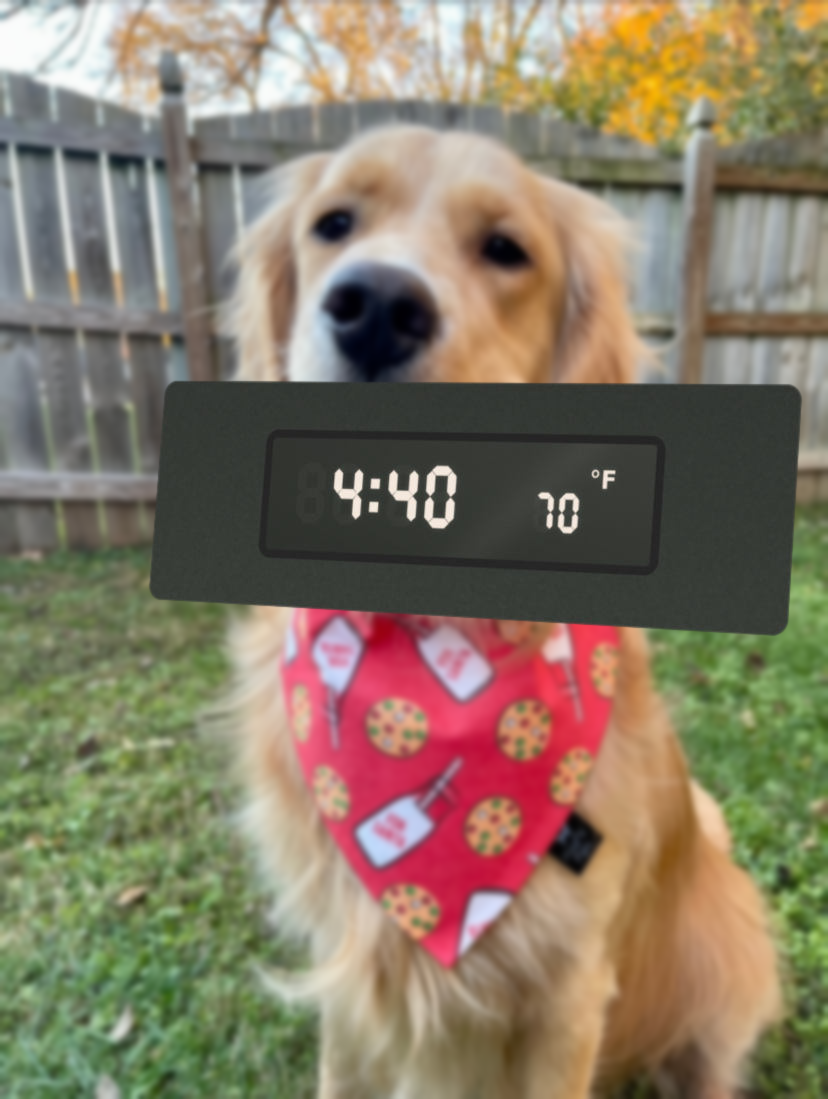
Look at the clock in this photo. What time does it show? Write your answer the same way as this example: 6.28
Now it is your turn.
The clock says 4.40
